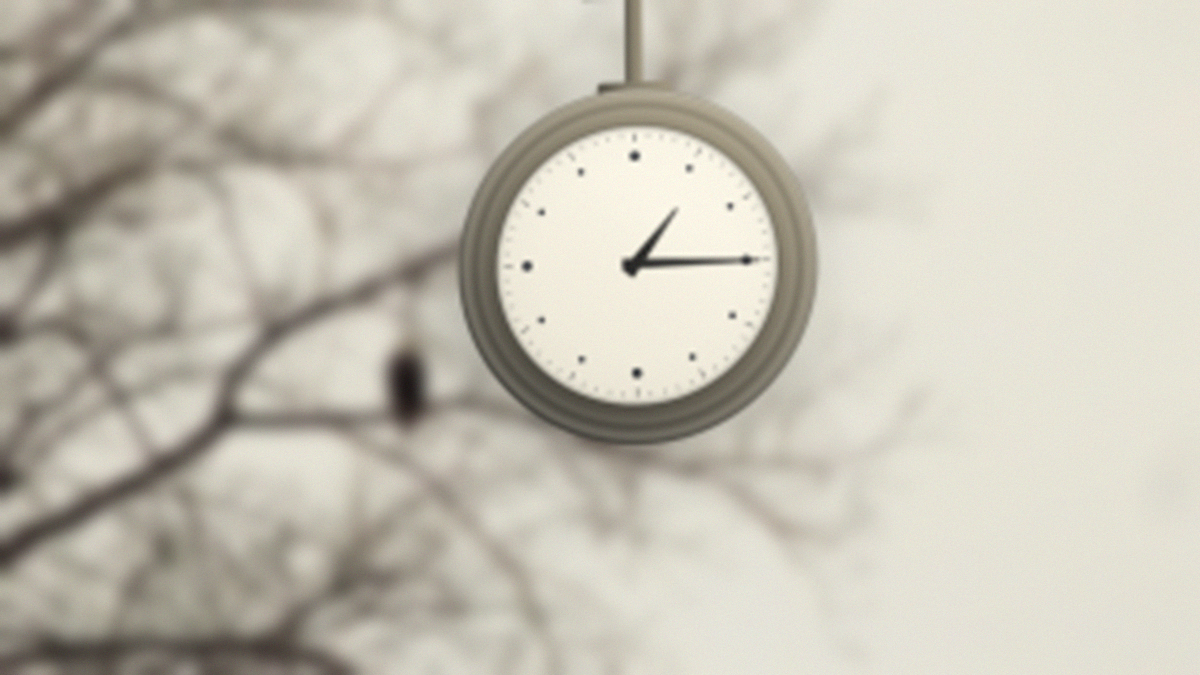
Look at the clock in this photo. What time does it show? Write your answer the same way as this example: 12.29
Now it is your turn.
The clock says 1.15
